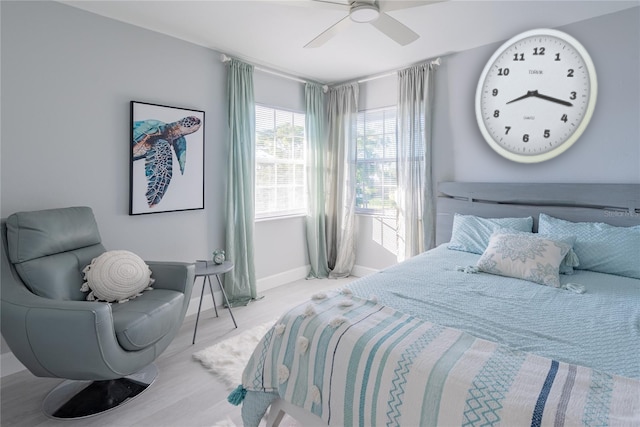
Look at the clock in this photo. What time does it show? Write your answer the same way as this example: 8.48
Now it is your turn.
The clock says 8.17
